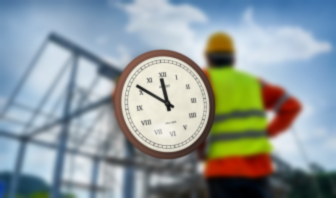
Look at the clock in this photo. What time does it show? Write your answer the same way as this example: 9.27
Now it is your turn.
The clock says 11.51
